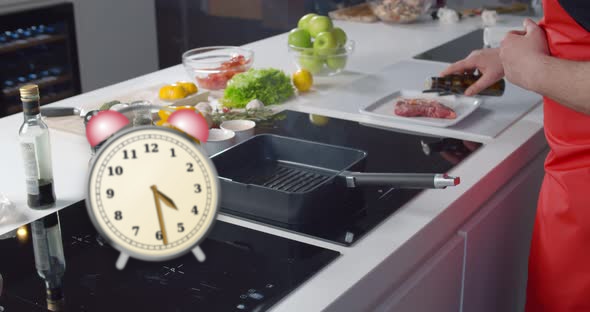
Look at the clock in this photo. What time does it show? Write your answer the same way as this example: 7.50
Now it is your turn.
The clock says 4.29
